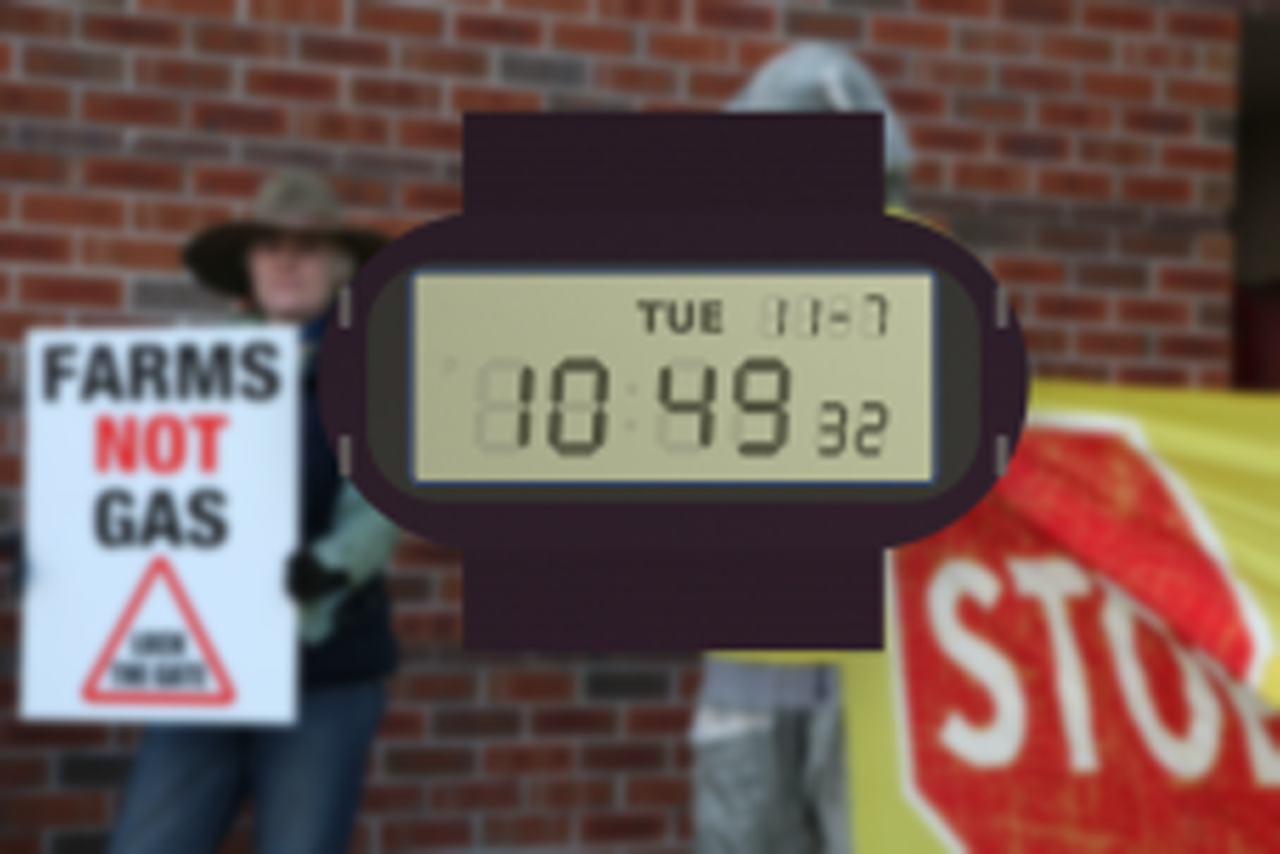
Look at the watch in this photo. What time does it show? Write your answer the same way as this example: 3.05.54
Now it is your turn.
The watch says 10.49.32
